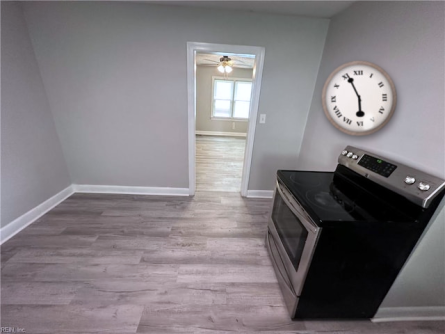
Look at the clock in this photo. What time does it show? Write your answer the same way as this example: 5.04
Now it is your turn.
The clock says 5.56
